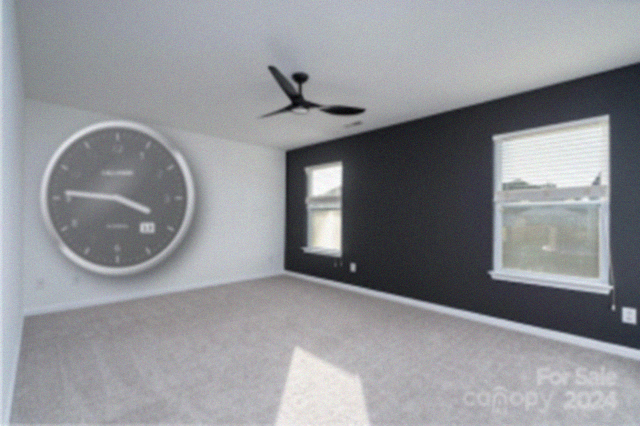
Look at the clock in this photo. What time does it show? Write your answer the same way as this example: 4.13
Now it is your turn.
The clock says 3.46
